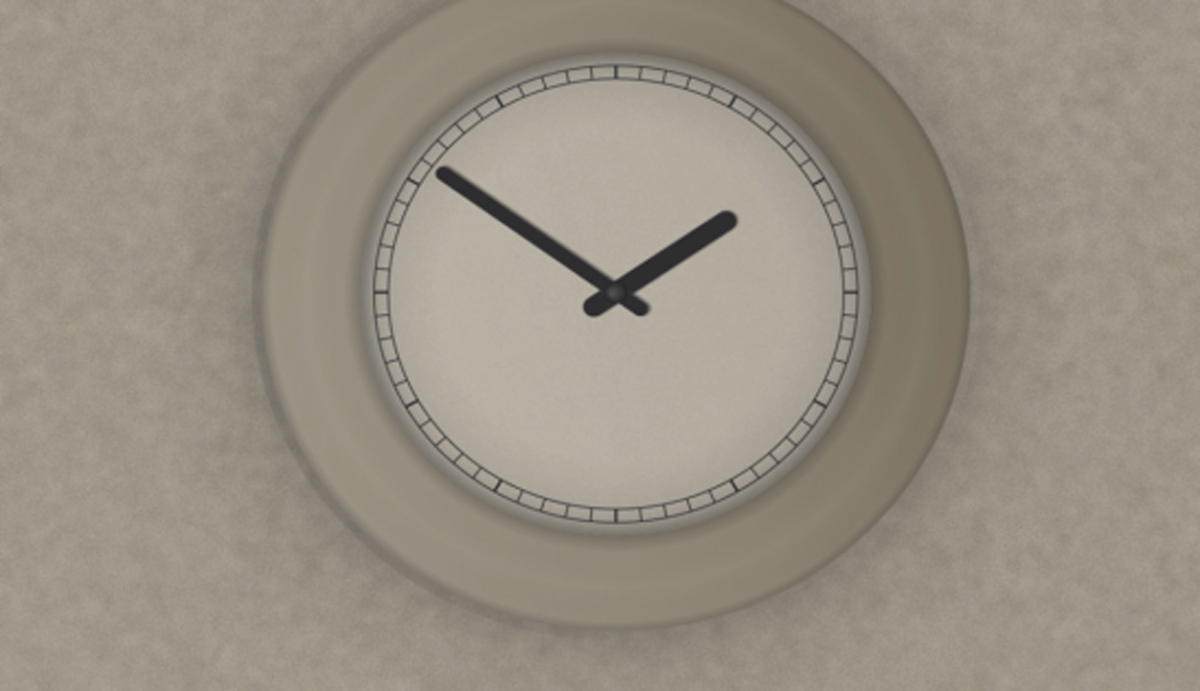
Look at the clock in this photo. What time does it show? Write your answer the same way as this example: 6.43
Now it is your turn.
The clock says 1.51
